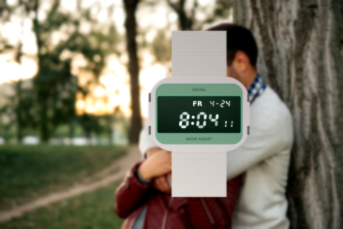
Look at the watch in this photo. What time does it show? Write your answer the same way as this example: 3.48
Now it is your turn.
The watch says 8.04
